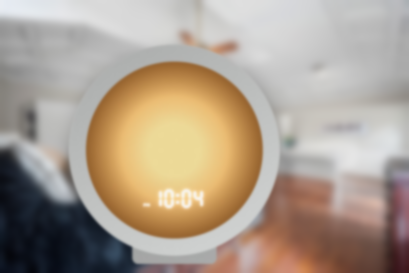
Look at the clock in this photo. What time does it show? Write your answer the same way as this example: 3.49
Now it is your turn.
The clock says 10.04
